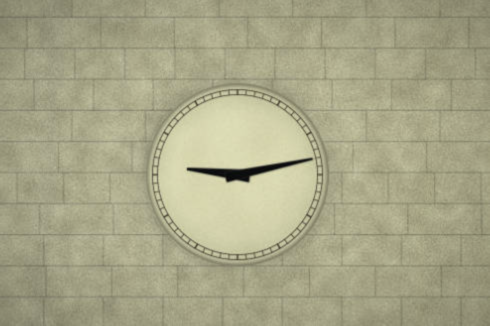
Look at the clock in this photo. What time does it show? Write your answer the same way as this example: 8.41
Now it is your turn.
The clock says 9.13
